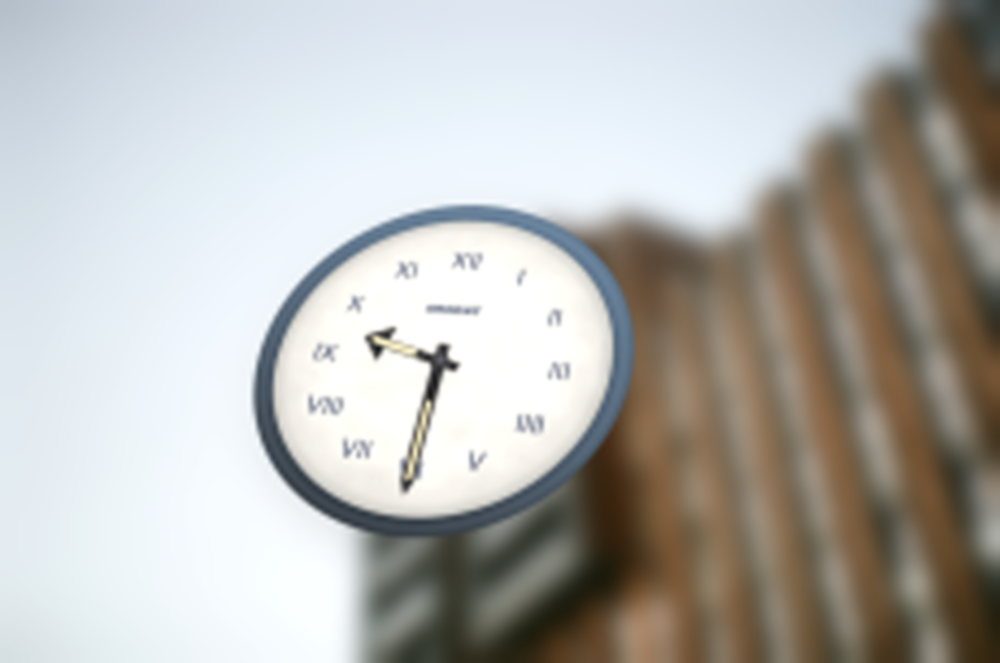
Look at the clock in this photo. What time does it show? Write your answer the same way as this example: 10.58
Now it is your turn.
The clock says 9.30
